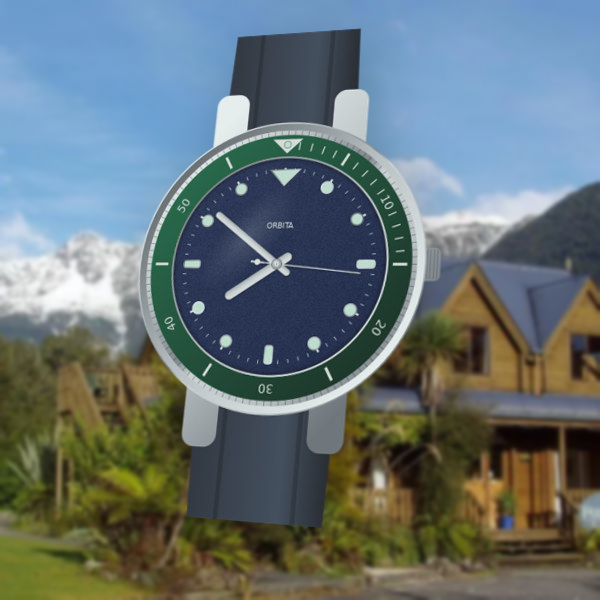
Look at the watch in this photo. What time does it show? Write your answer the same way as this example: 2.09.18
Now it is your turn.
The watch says 7.51.16
